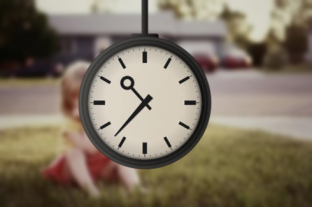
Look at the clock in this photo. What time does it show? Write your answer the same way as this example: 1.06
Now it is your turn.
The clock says 10.37
